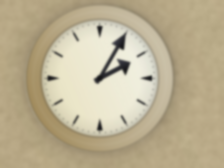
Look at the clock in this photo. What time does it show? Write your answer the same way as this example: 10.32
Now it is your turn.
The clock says 2.05
